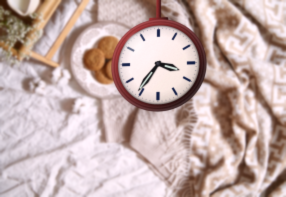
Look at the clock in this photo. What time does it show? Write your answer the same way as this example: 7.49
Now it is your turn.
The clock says 3.36
